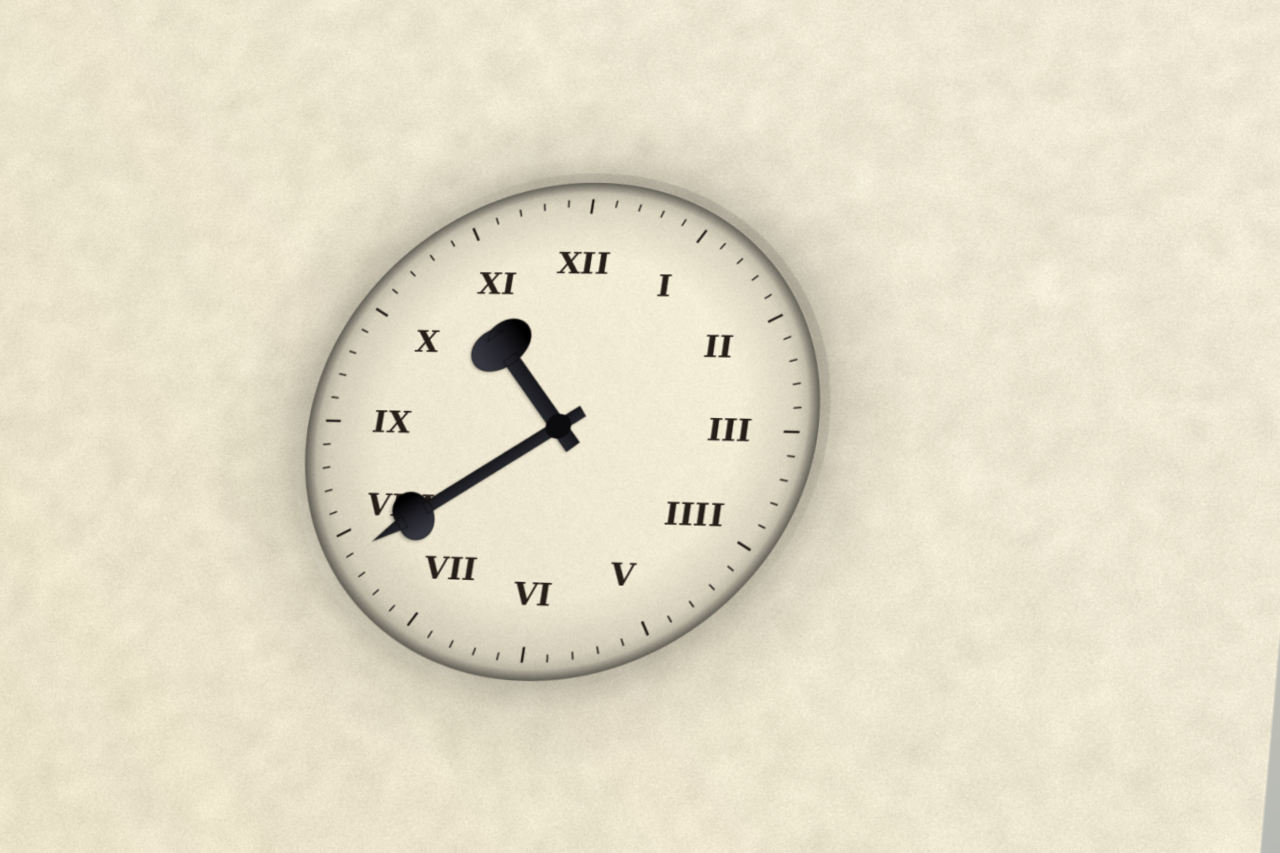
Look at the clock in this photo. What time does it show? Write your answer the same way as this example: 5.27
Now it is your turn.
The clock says 10.39
